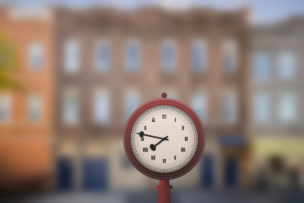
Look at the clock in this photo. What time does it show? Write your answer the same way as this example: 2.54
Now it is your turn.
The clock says 7.47
